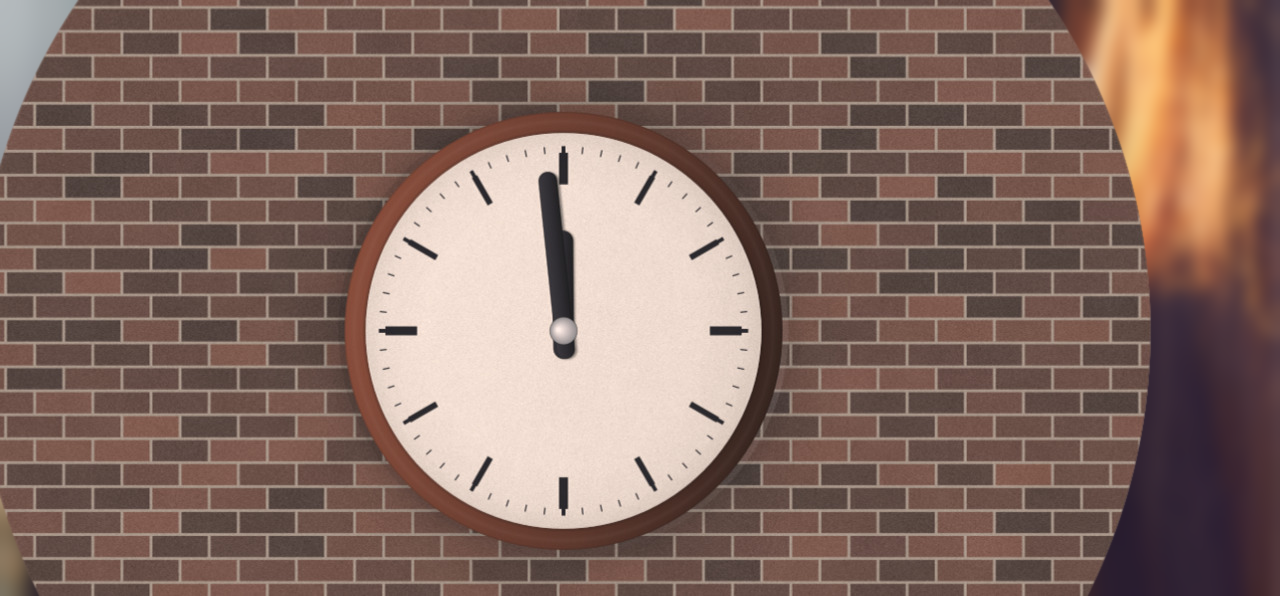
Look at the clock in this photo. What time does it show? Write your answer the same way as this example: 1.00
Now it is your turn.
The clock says 11.59
